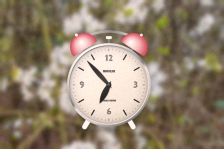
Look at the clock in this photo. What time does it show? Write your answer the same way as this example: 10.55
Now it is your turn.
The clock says 6.53
